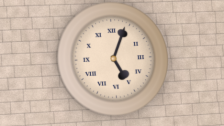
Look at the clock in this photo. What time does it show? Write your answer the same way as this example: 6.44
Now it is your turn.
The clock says 5.04
